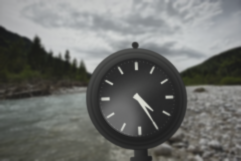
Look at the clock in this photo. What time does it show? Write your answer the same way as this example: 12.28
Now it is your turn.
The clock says 4.25
